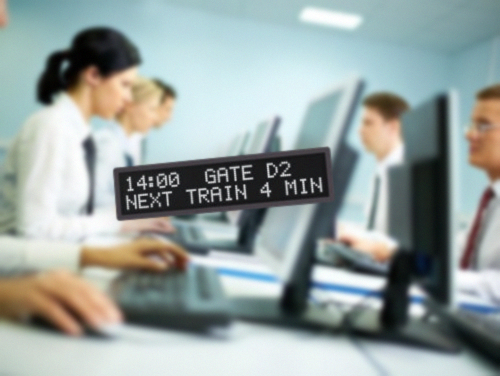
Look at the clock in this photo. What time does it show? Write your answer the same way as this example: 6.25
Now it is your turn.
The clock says 14.00
